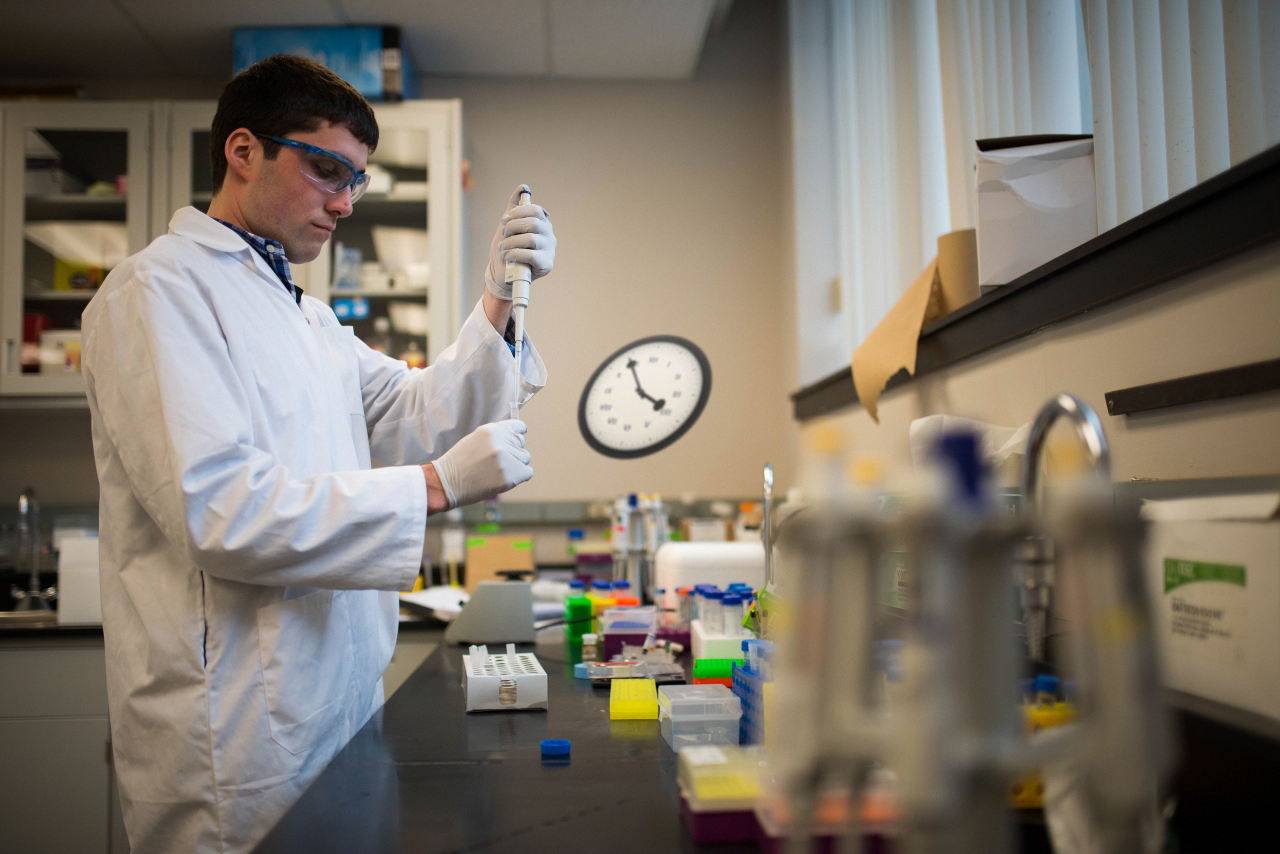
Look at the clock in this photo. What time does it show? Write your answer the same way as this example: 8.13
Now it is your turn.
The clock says 3.54
